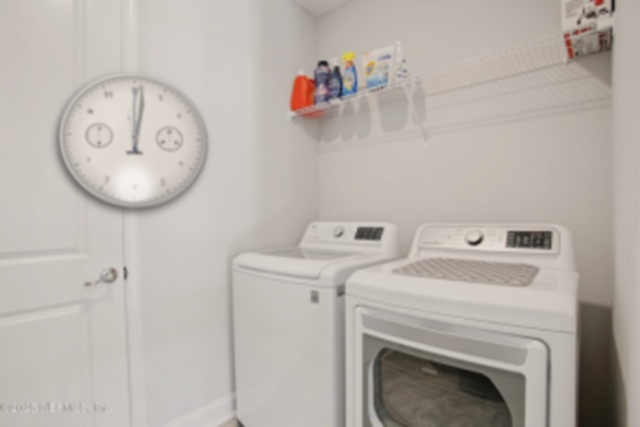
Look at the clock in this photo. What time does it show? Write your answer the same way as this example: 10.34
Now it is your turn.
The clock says 12.01
